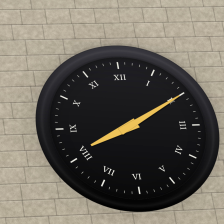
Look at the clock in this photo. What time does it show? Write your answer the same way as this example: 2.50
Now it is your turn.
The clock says 8.10
